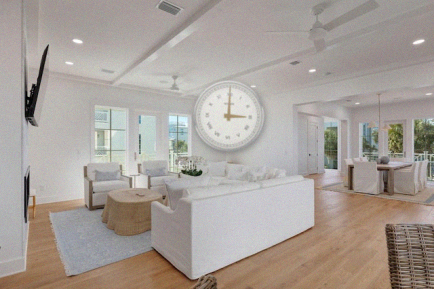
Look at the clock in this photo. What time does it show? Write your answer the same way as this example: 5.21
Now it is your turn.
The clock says 3.00
